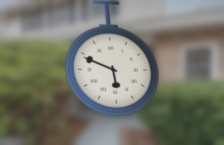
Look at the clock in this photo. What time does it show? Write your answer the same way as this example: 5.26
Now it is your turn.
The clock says 5.49
